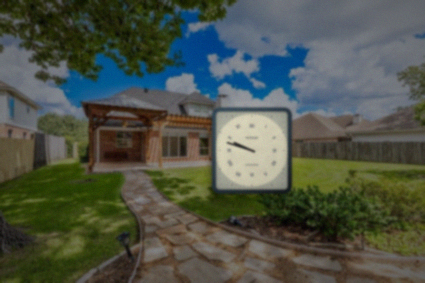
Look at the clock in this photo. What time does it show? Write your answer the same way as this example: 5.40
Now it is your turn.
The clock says 9.48
